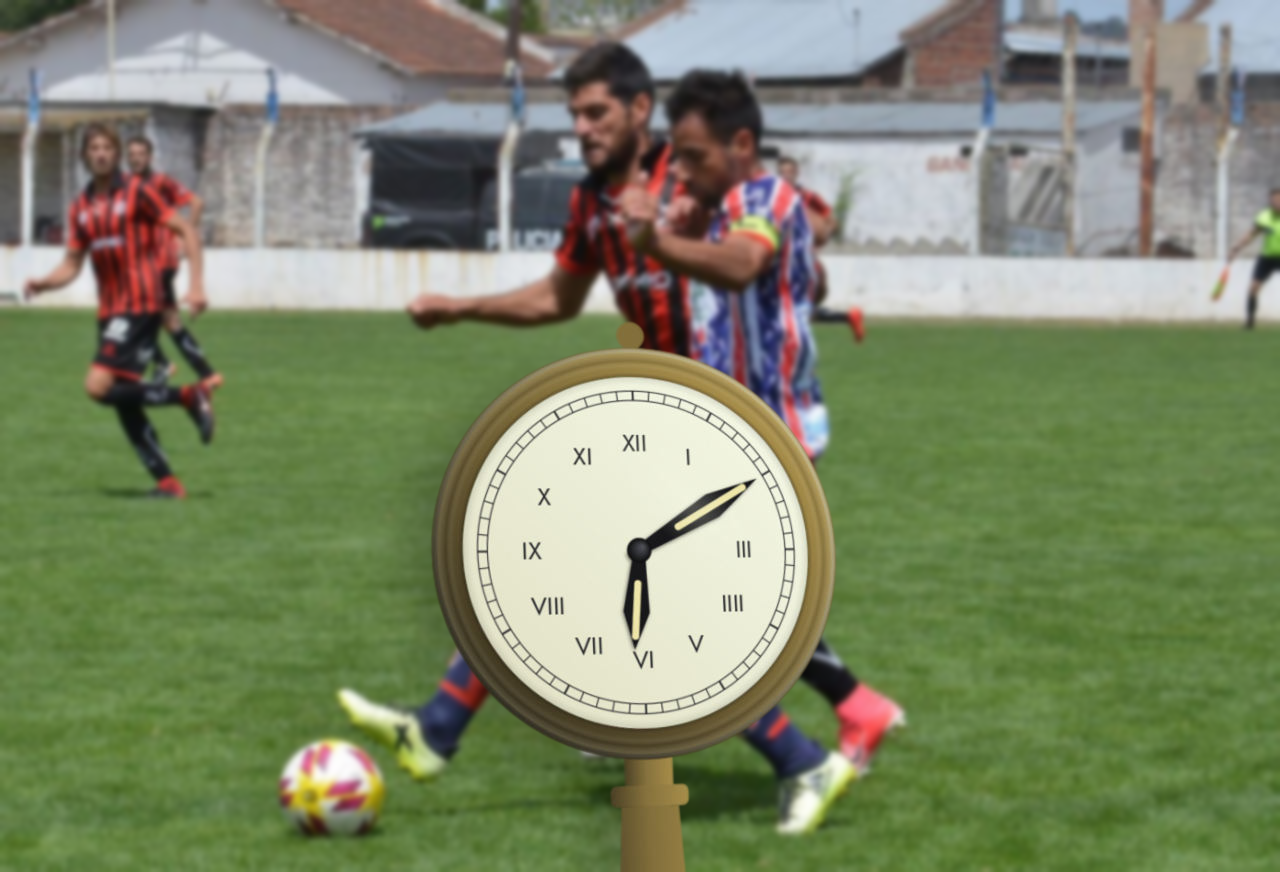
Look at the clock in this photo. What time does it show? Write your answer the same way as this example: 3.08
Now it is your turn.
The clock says 6.10
